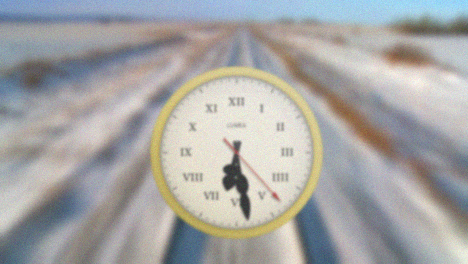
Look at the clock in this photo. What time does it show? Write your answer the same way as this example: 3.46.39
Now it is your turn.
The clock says 6.28.23
